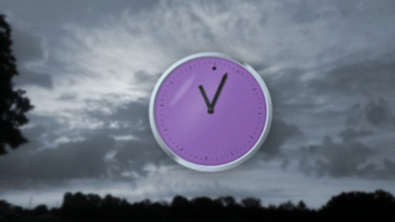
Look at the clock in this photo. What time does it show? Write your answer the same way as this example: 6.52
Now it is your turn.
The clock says 11.03
